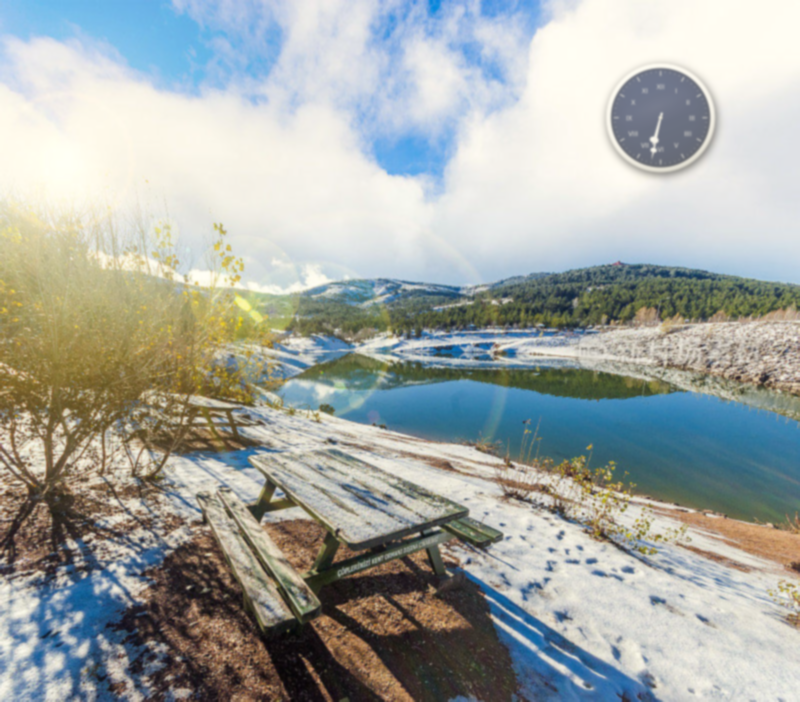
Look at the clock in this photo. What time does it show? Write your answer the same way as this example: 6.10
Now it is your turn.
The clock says 6.32
